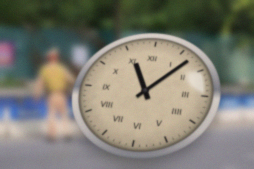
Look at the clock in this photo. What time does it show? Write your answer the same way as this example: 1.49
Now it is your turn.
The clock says 11.07
